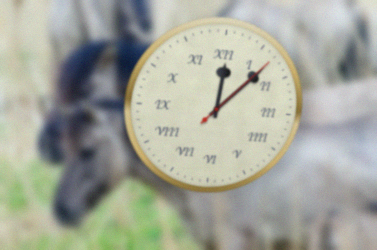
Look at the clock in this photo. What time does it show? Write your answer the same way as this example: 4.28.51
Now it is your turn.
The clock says 12.07.07
